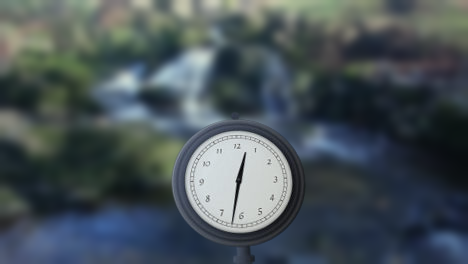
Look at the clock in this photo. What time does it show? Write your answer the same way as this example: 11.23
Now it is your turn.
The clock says 12.32
